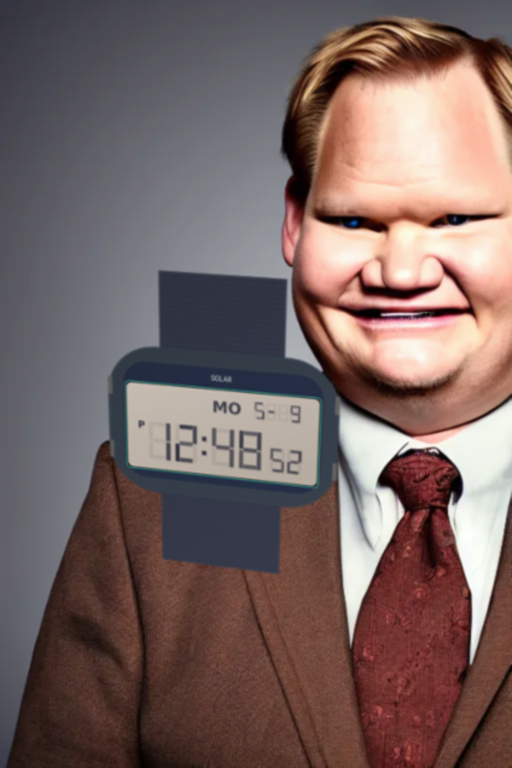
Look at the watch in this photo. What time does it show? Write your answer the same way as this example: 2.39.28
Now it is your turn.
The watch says 12.48.52
